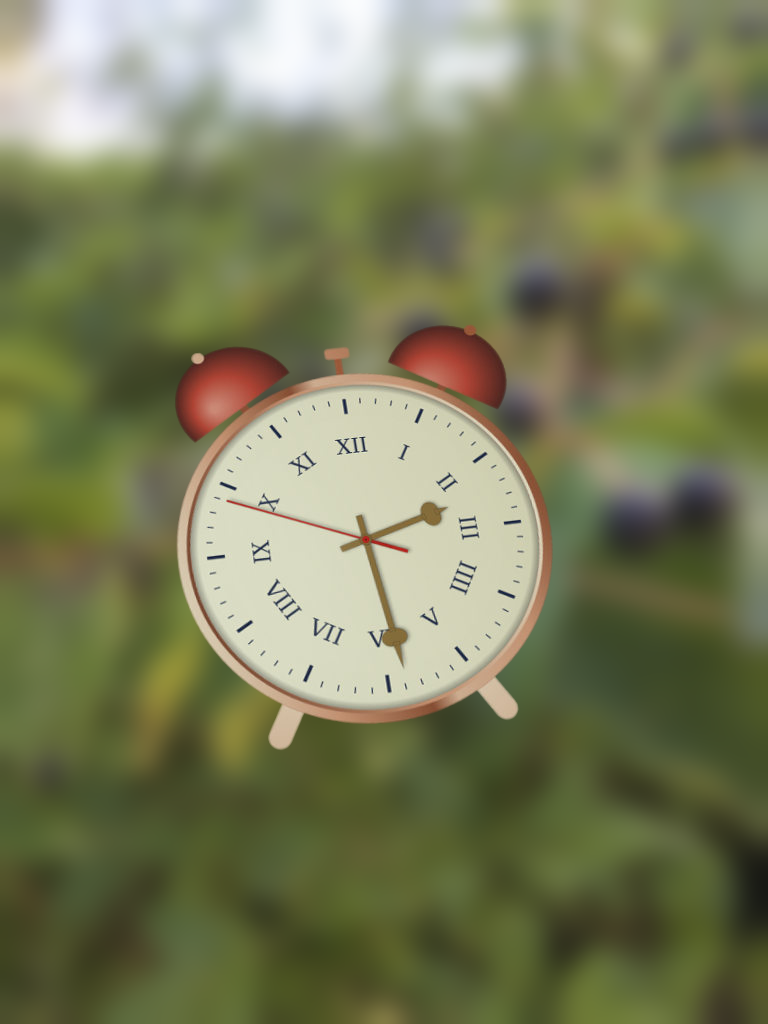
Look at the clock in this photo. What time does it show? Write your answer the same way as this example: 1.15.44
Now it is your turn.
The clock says 2.28.49
